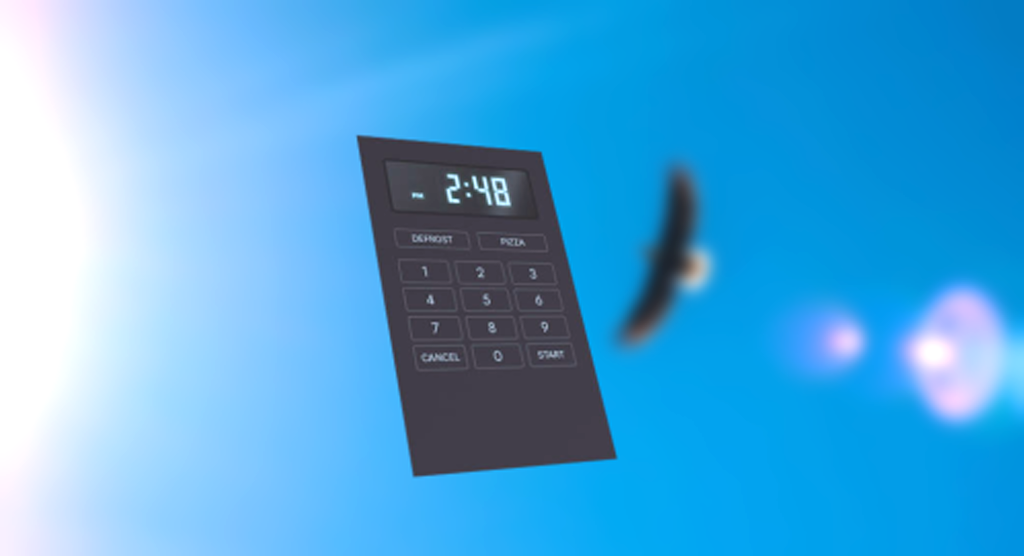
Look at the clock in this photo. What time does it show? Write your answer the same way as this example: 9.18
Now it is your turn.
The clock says 2.48
